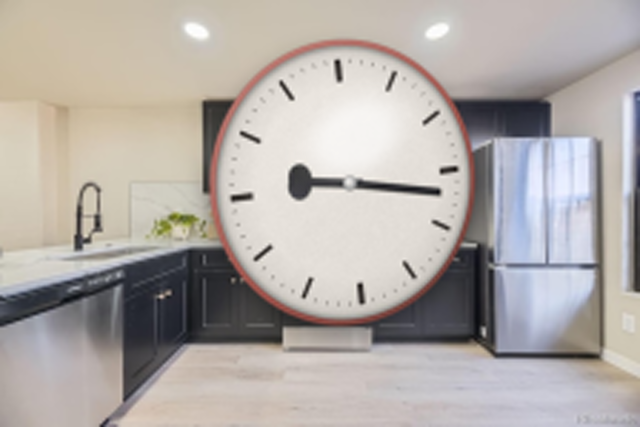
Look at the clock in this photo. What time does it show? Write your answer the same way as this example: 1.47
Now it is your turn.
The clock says 9.17
